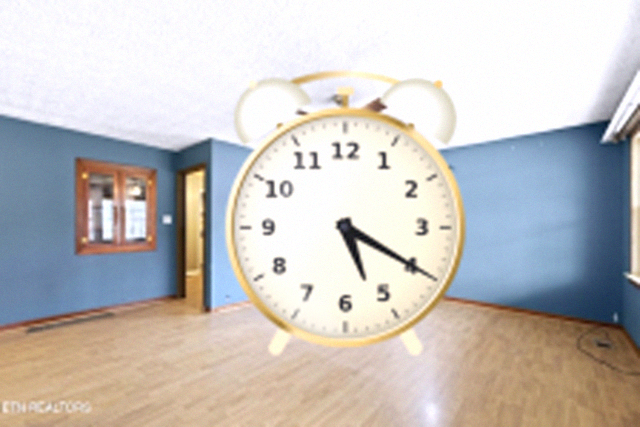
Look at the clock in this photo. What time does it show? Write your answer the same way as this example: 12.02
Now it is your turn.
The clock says 5.20
